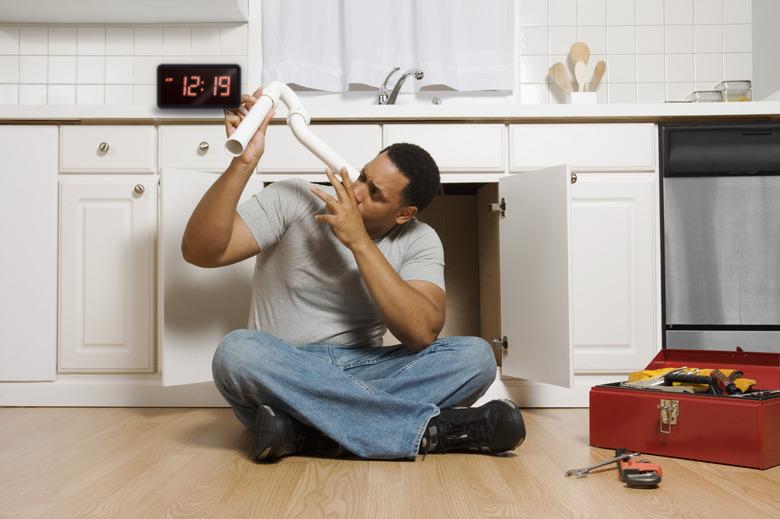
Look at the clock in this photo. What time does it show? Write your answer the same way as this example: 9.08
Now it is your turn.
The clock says 12.19
